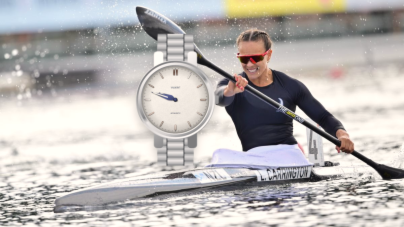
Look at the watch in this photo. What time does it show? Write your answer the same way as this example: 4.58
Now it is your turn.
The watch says 9.48
